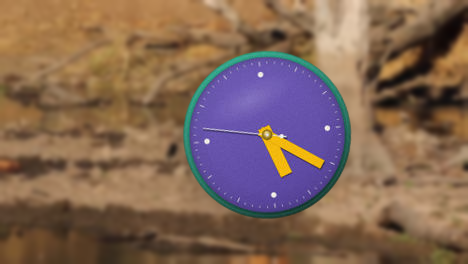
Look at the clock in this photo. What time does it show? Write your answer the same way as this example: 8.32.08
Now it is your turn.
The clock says 5.20.47
